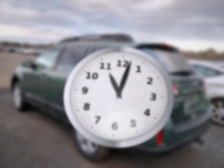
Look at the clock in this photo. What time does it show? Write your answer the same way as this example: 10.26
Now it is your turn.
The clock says 11.02
